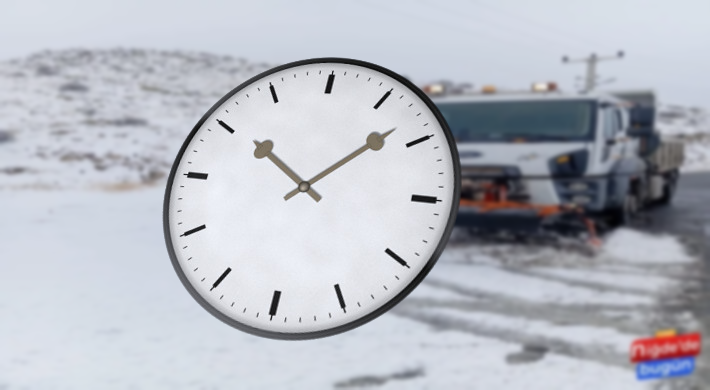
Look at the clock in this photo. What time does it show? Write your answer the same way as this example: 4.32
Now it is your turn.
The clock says 10.08
